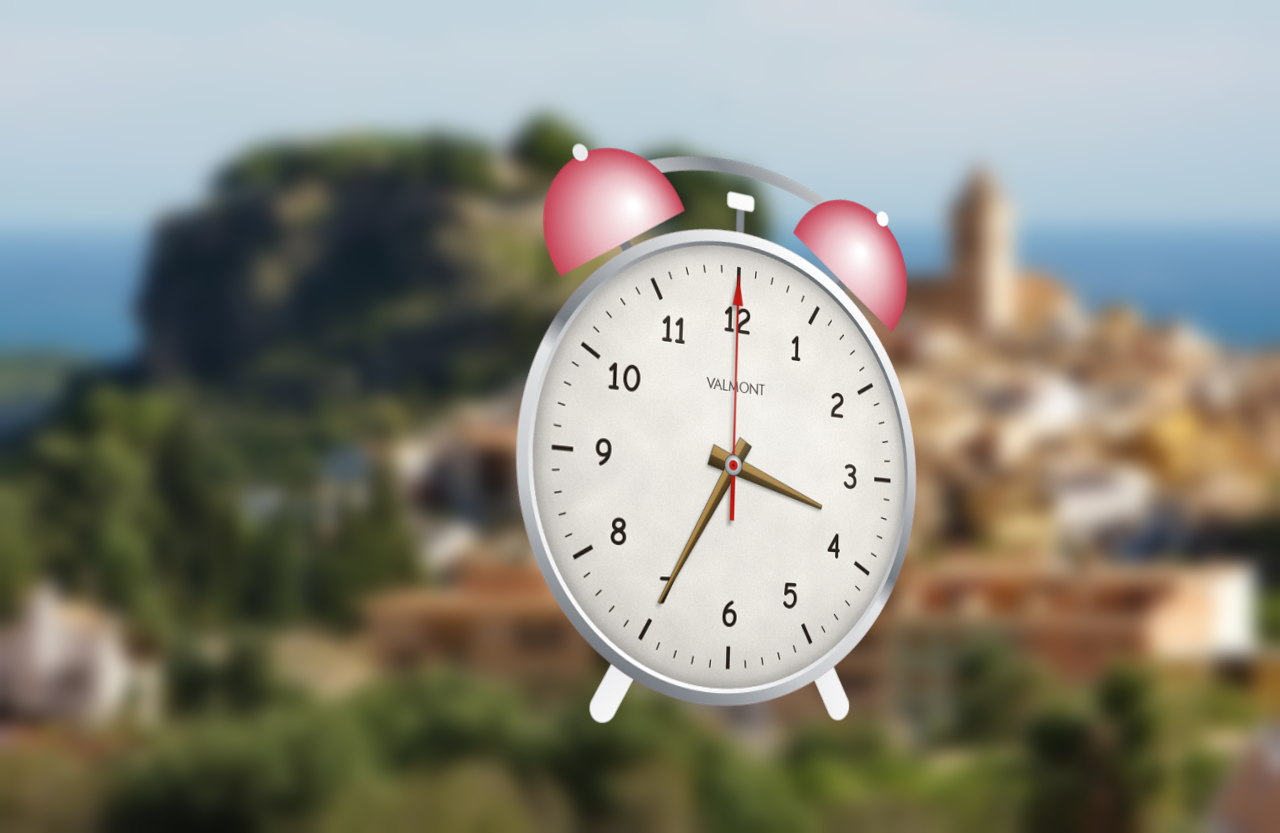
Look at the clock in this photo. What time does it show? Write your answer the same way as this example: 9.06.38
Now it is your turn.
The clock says 3.35.00
